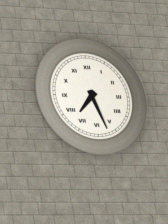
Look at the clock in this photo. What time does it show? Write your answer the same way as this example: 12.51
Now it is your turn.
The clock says 7.27
